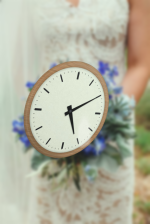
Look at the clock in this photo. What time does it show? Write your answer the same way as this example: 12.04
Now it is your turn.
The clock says 5.10
